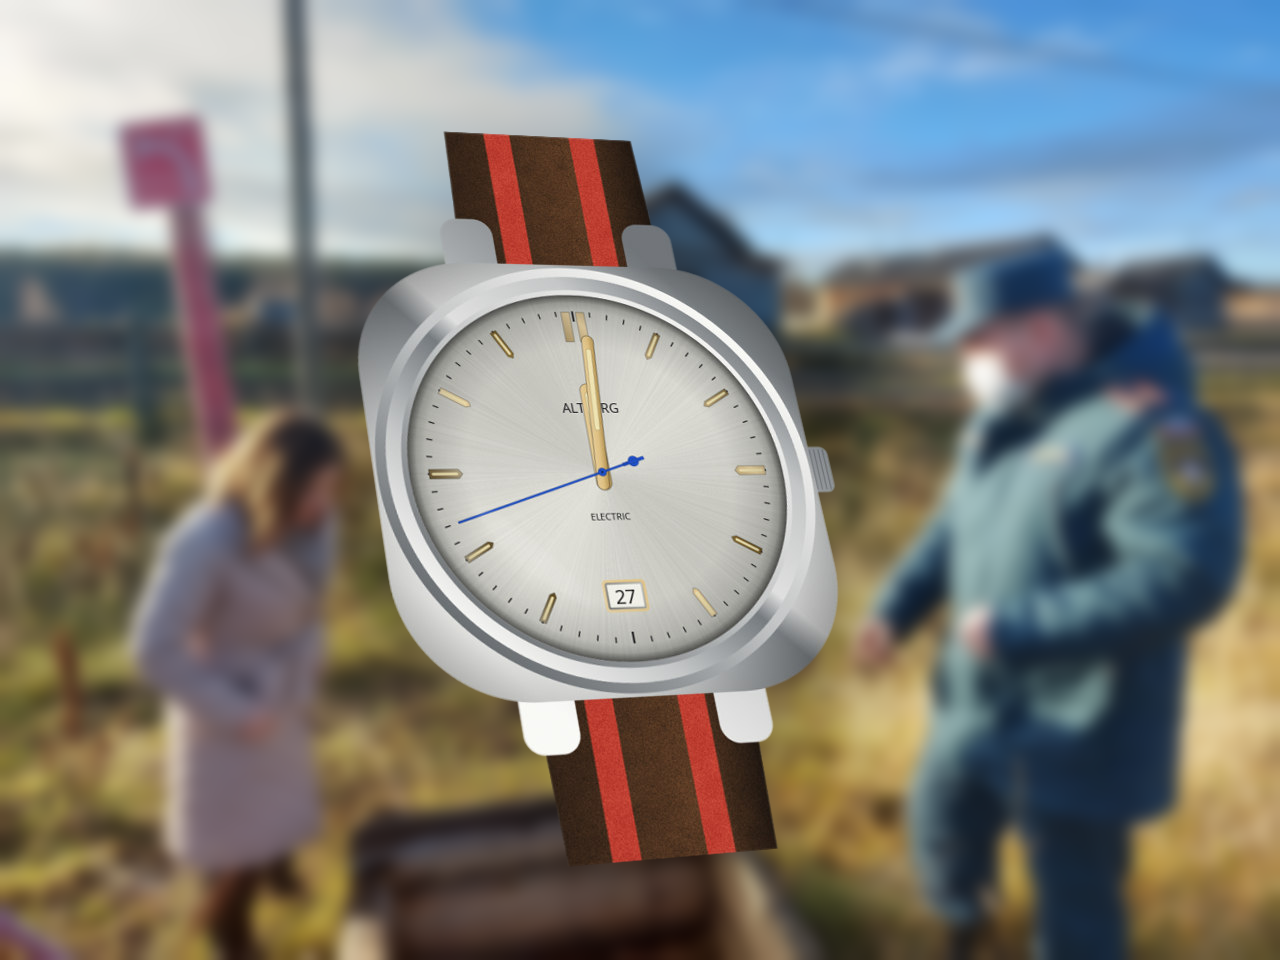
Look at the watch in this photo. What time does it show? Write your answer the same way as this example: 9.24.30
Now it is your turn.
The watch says 12.00.42
